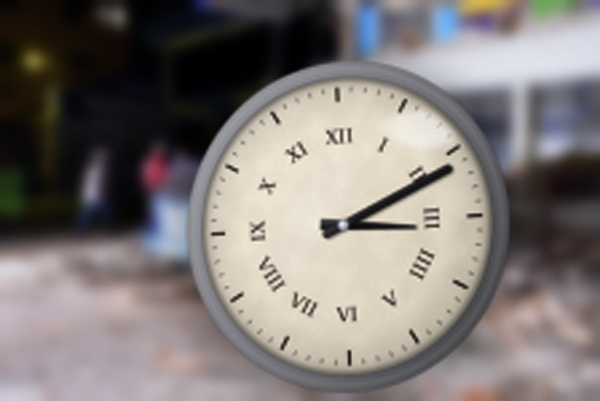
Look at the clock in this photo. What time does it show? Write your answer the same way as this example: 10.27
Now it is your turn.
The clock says 3.11
